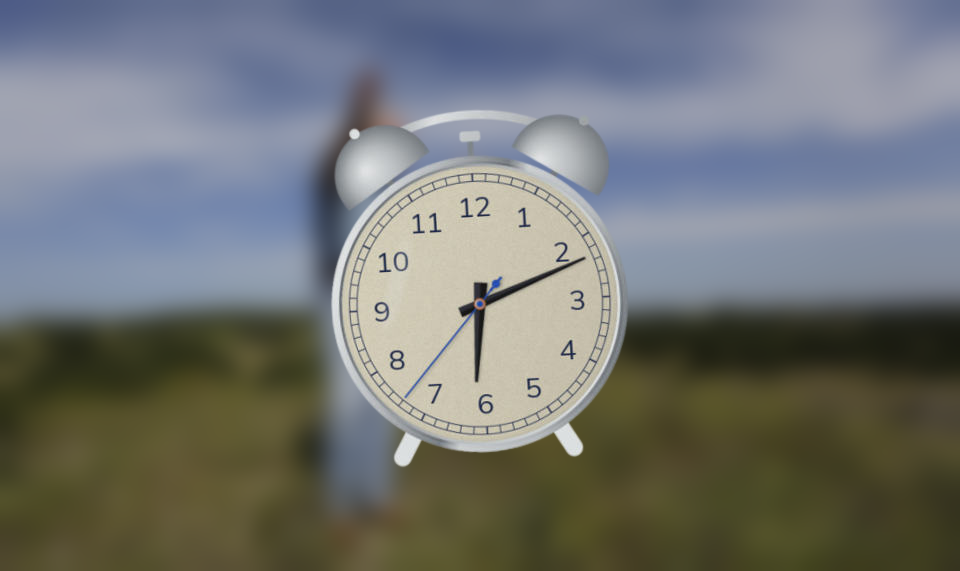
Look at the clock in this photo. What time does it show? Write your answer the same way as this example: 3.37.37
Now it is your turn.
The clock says 6.11.37
